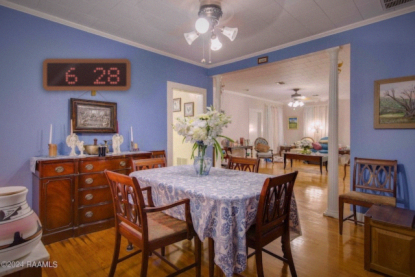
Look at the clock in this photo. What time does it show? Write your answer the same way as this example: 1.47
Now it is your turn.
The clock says 6.28
